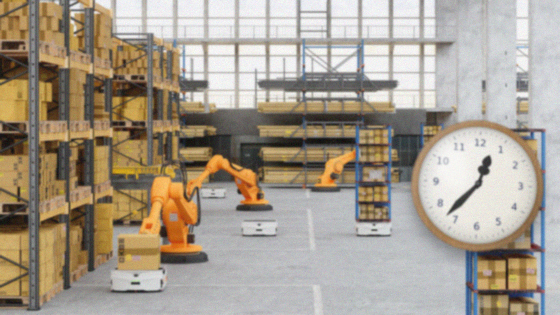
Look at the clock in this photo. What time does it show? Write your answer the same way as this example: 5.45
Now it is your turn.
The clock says 12.37
